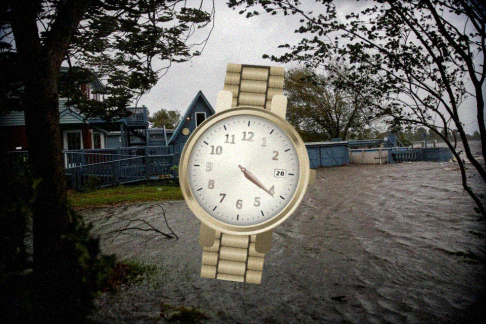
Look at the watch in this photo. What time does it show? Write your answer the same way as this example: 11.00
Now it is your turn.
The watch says 4.21
